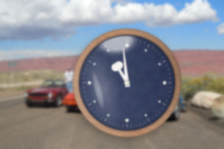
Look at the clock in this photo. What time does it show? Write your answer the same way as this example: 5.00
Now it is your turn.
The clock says 10.59
